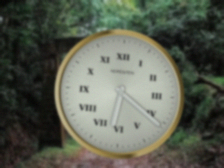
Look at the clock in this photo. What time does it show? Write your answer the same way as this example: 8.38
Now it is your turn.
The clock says 6.21
